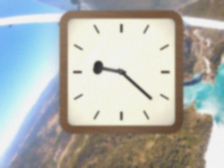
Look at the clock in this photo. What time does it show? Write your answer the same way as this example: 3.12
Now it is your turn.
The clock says 9.22
